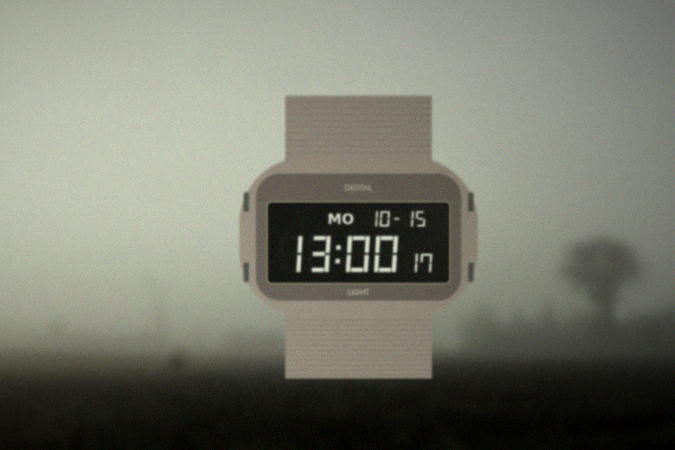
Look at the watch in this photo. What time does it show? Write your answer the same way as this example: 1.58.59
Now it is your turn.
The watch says 13.00.17
